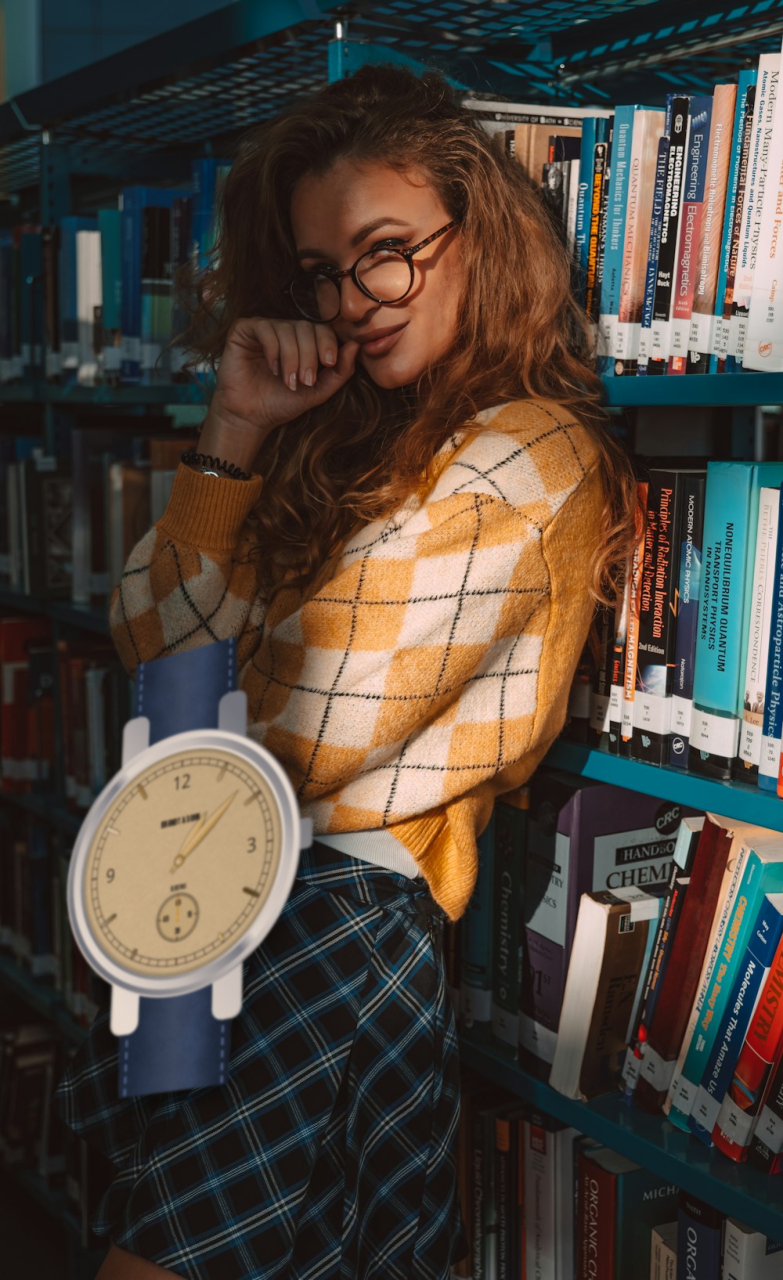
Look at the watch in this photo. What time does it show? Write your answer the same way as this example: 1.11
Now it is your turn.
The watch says 1.08
